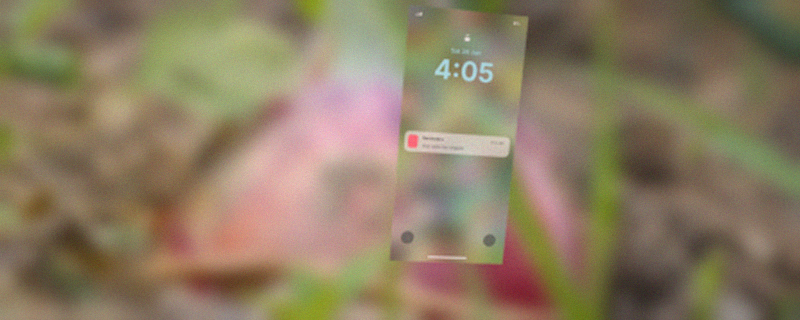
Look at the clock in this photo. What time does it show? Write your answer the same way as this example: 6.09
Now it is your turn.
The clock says 4.05
